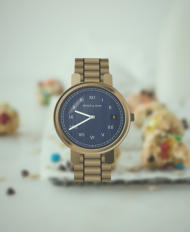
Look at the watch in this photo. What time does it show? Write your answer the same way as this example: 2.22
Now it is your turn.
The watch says 9.40
